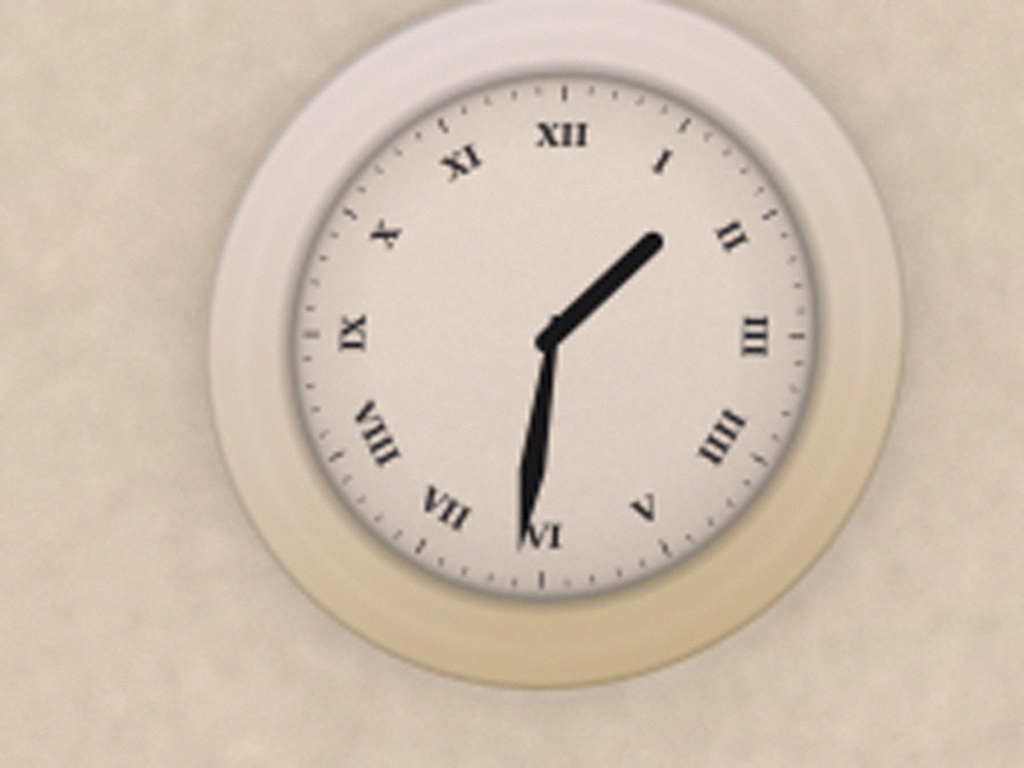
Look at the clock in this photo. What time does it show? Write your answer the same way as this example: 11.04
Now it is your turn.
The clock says 1.31
